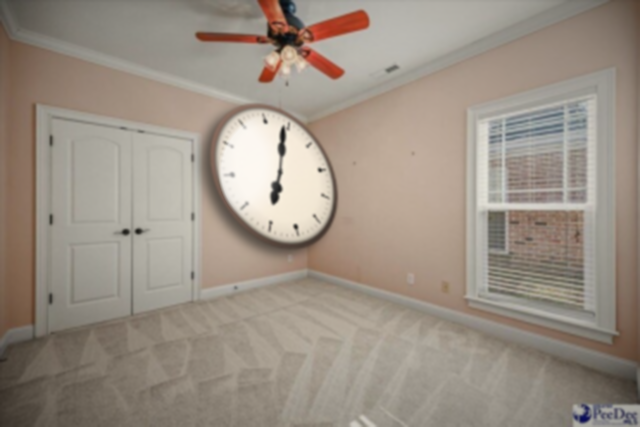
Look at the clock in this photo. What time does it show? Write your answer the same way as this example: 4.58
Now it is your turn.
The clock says 7.04
